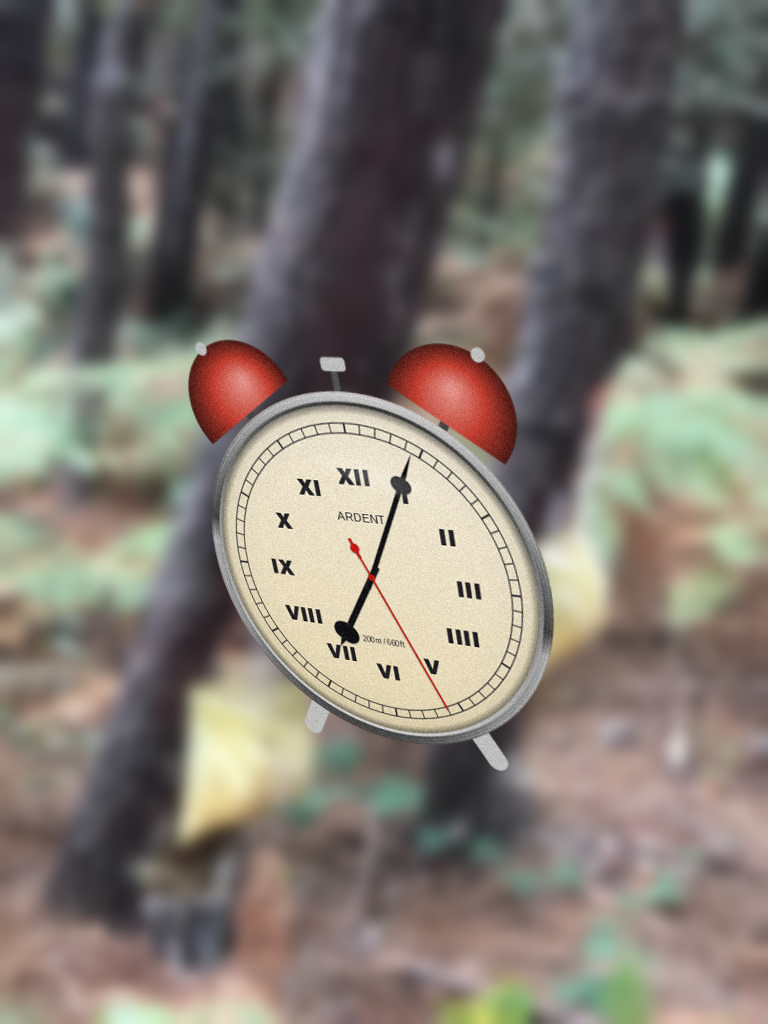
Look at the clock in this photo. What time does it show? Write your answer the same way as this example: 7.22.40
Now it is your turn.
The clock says 7.04.26
